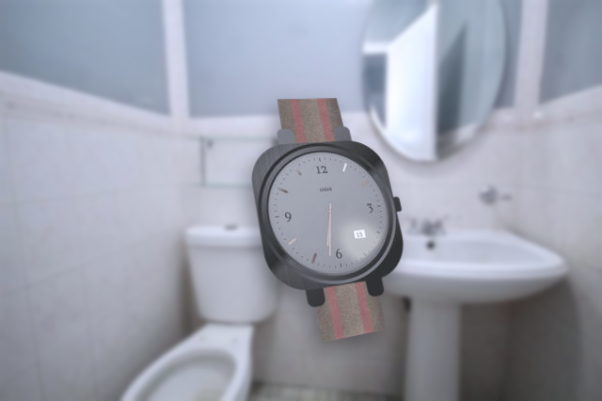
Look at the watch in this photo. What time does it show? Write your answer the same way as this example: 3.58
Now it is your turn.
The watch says 6.32
